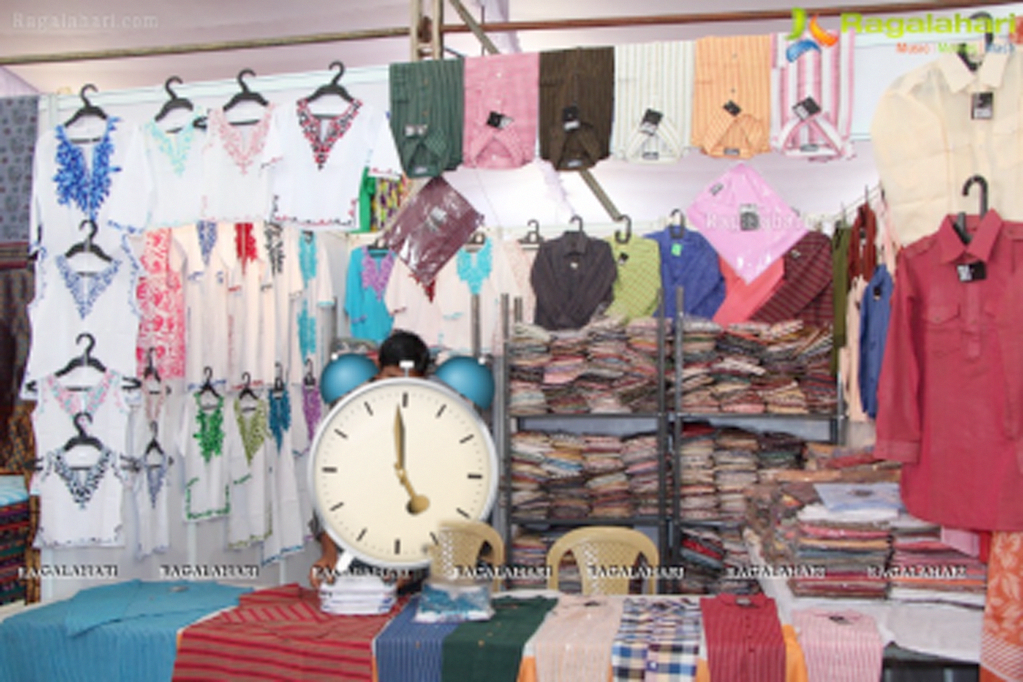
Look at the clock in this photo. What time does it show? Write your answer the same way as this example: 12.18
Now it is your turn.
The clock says 4.59
